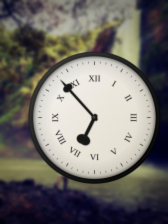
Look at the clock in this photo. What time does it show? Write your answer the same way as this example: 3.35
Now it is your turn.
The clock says 6.53
